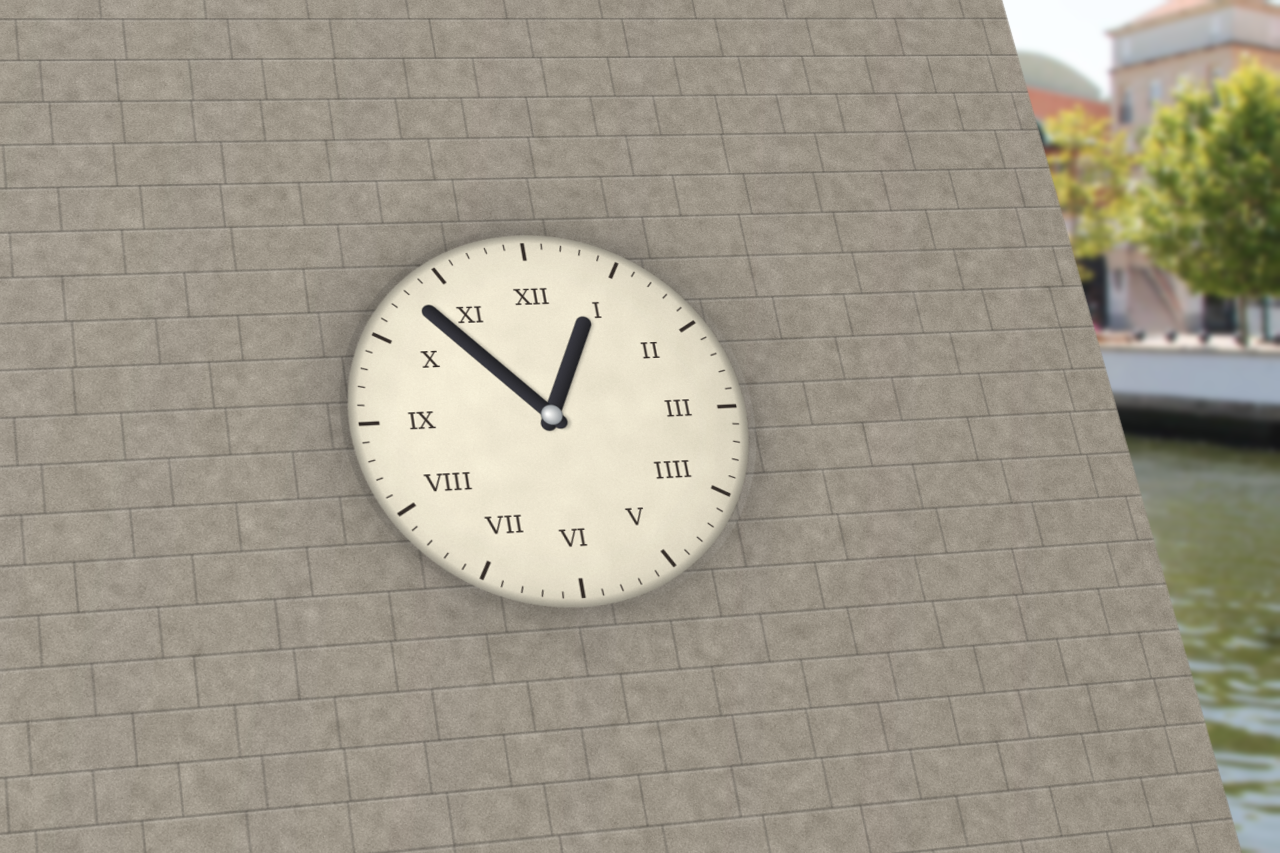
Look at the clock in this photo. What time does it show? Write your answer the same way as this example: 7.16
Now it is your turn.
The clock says 12.53
